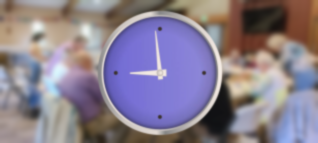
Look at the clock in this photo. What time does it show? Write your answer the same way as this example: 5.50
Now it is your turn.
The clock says 8.59
